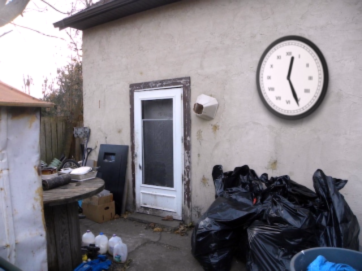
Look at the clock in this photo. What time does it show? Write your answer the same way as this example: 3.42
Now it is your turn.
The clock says 12.26
